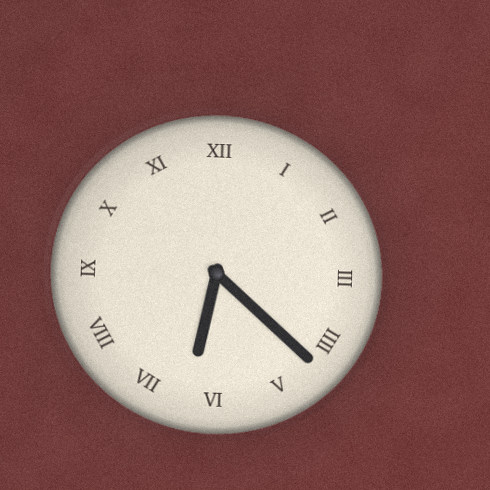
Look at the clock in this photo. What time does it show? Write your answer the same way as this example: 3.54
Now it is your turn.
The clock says 6.22
